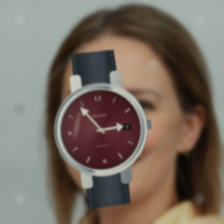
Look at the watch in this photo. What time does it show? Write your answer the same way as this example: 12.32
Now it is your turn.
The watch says 2.54
